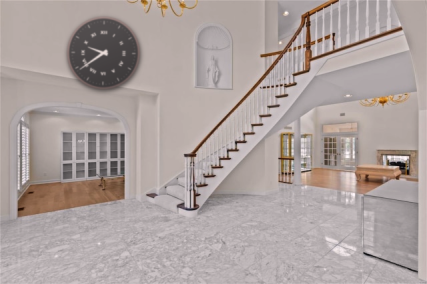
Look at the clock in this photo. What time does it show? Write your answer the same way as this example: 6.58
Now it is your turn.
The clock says 9.39
